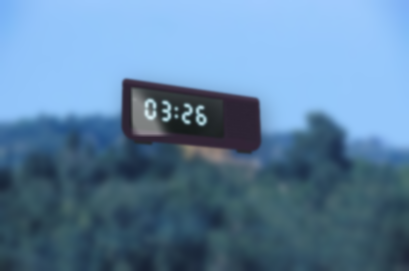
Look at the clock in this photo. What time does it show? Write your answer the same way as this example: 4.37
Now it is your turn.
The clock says 3.26
